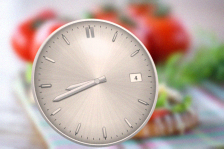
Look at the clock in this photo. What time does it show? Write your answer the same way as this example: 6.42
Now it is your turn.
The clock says 8.42
